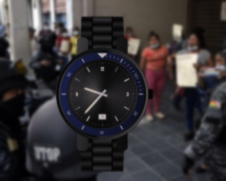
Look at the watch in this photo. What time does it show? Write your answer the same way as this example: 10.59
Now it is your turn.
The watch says 9.37
